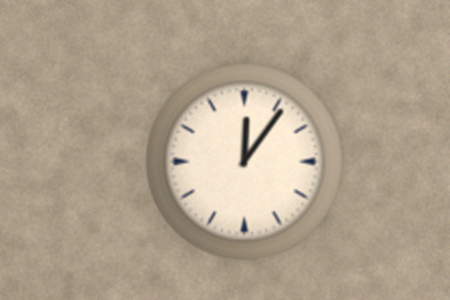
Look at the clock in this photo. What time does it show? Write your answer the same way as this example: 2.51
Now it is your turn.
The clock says 12.06
